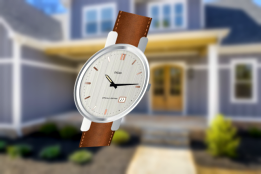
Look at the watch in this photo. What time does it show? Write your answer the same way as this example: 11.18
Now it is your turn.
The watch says 10.14
